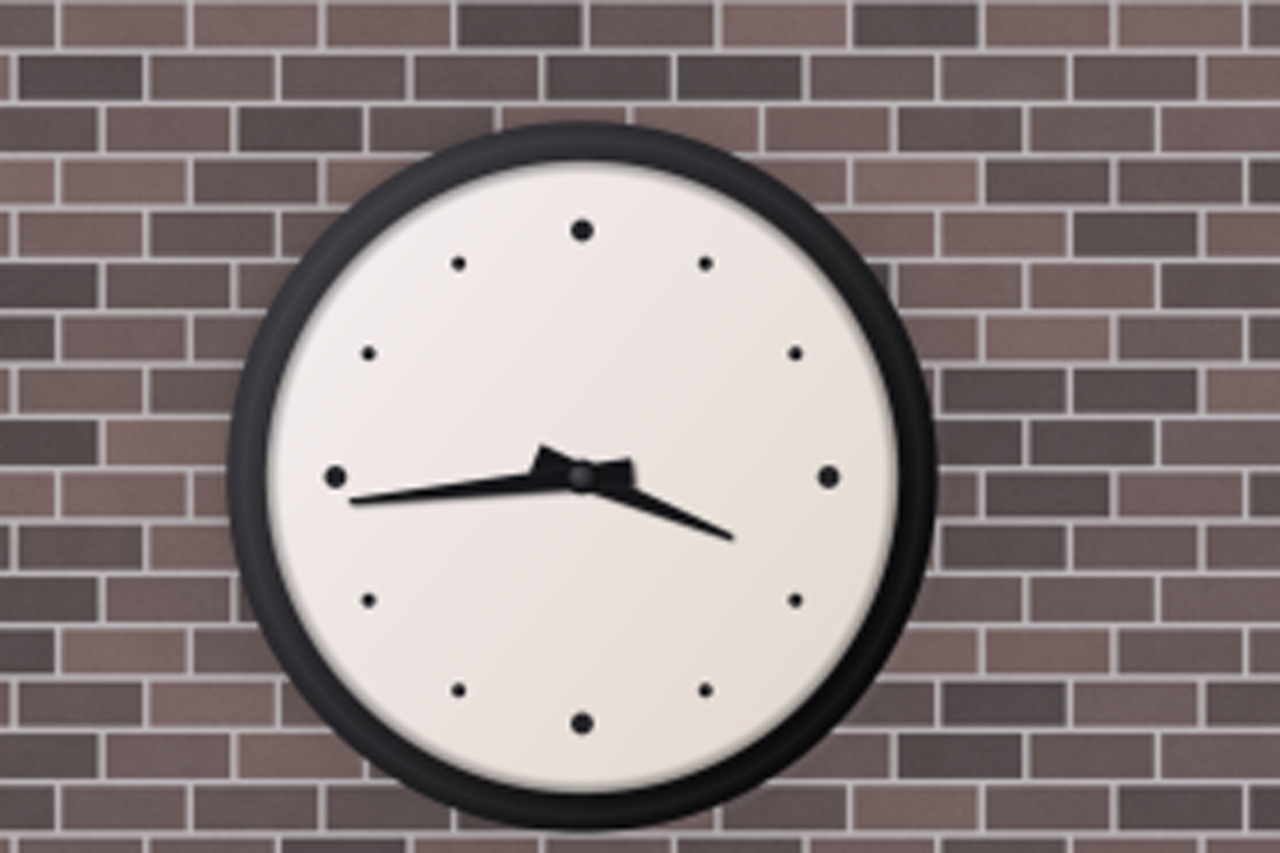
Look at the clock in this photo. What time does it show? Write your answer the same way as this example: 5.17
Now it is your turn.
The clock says 3.44
